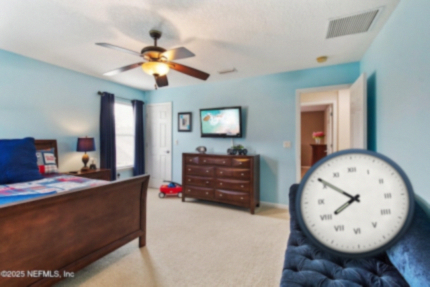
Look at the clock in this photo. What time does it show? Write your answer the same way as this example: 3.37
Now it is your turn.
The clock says 7.51
